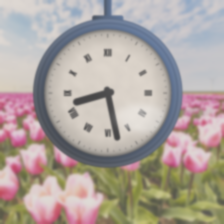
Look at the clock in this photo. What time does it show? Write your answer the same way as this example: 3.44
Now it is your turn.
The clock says 8.28
